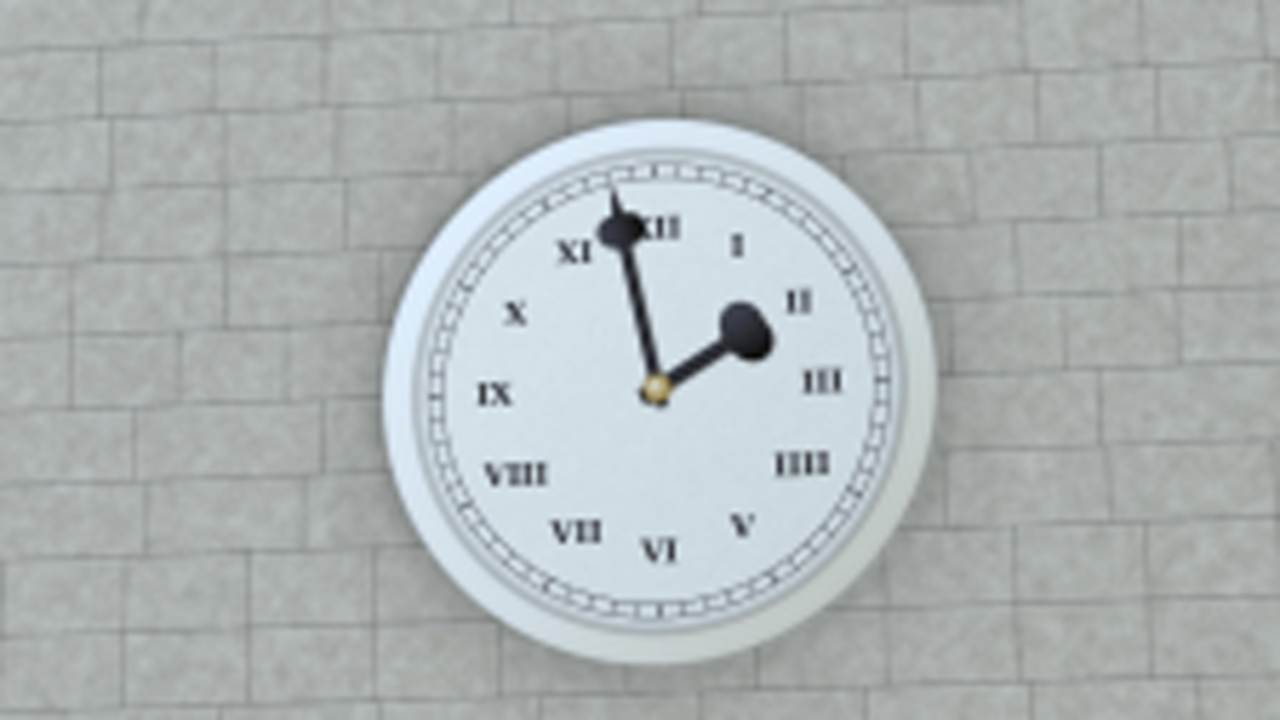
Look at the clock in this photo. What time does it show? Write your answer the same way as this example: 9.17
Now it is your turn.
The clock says 1.58
